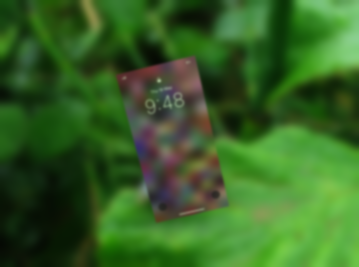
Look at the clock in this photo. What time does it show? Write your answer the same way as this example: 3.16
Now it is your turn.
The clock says 9.48
